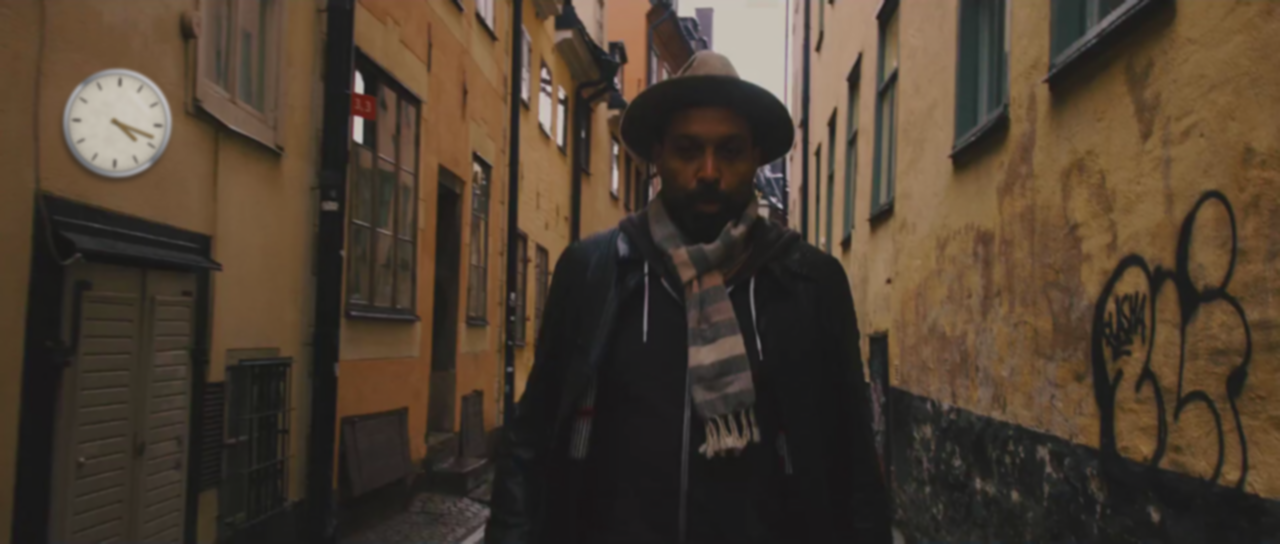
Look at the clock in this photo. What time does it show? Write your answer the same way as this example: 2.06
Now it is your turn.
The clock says 4.18
